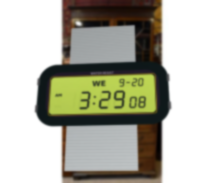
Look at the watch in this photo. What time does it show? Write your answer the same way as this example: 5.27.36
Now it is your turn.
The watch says 3.29.08
